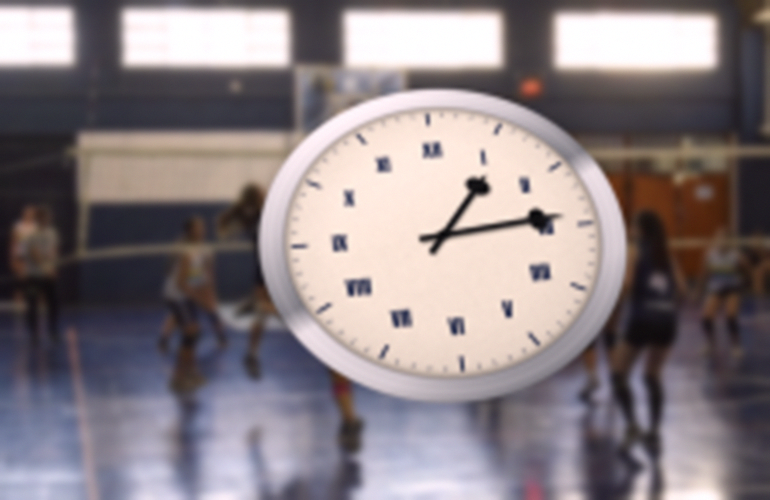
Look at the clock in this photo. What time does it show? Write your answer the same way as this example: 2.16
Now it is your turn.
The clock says 1.14
